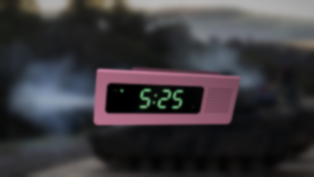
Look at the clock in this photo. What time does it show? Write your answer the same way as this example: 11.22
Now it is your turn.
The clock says 5.25
